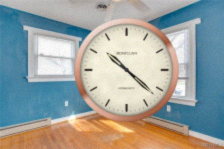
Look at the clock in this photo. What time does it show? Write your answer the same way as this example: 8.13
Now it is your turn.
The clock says 10.22
